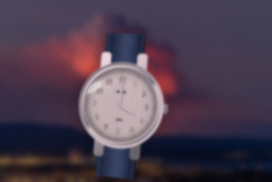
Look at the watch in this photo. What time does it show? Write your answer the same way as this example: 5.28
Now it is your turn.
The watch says 4.00
